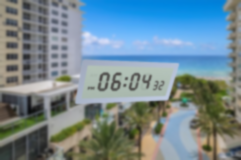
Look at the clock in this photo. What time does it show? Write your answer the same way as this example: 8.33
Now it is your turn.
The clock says 6.04
